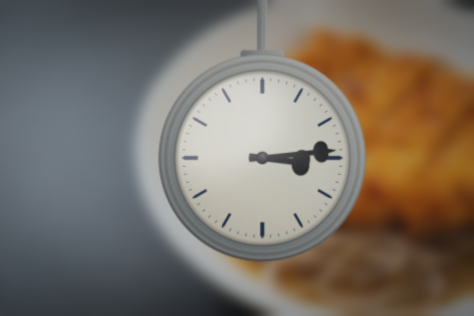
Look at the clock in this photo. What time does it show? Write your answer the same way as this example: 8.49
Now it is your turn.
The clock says 3.14
